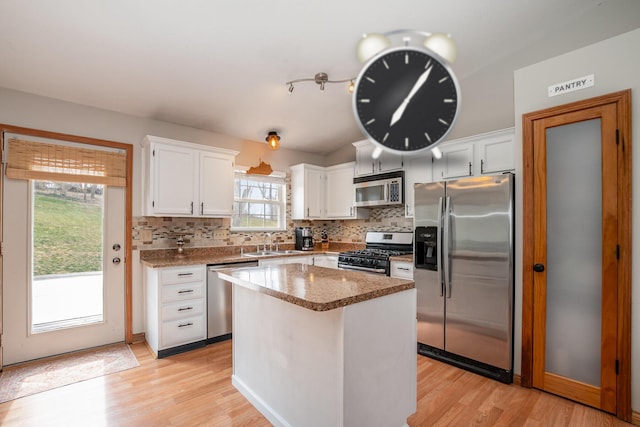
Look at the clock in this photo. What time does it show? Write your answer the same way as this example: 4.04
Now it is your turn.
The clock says 7.06
